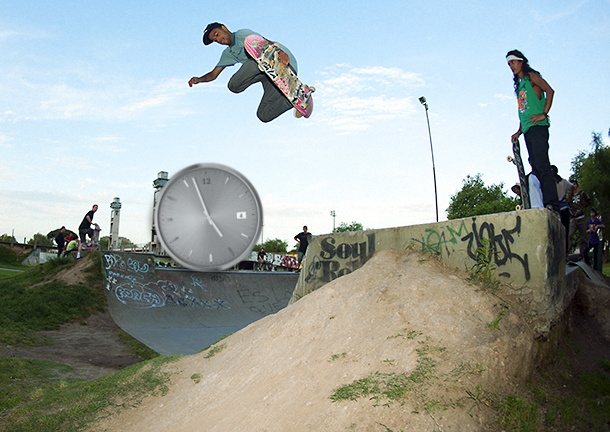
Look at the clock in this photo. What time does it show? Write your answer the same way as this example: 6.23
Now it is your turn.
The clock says 4.57
